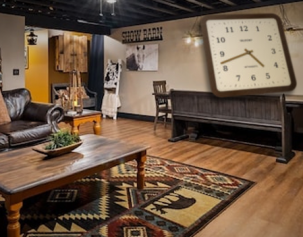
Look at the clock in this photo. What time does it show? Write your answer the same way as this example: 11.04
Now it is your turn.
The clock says 4.42
